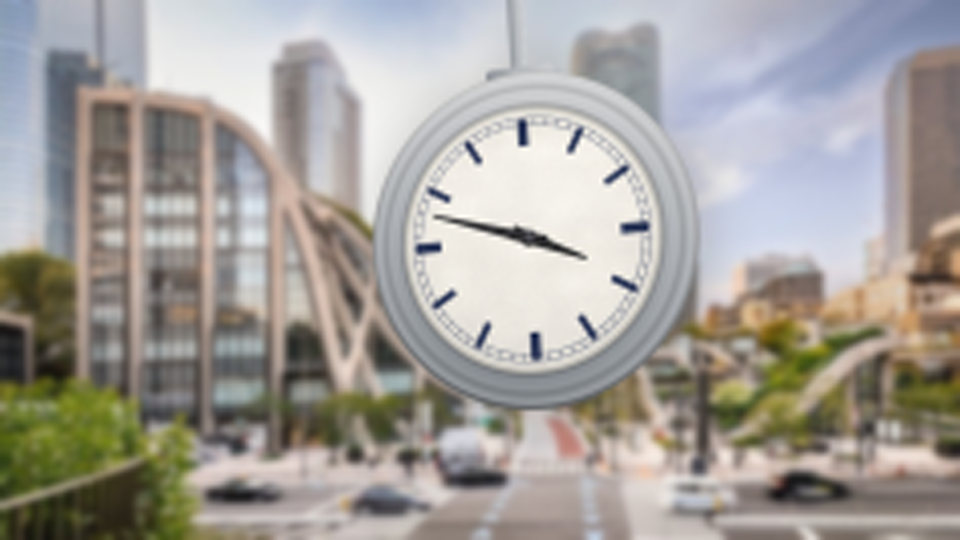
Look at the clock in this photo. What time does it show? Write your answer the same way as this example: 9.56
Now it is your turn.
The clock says 3.48
